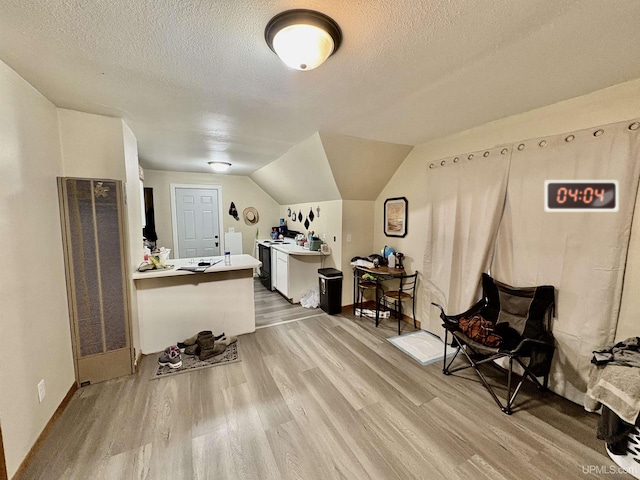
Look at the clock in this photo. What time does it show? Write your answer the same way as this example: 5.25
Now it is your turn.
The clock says 4.04
